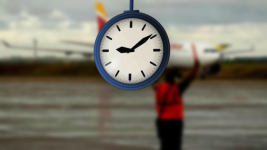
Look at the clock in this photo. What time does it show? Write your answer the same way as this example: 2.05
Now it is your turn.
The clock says 9.09
